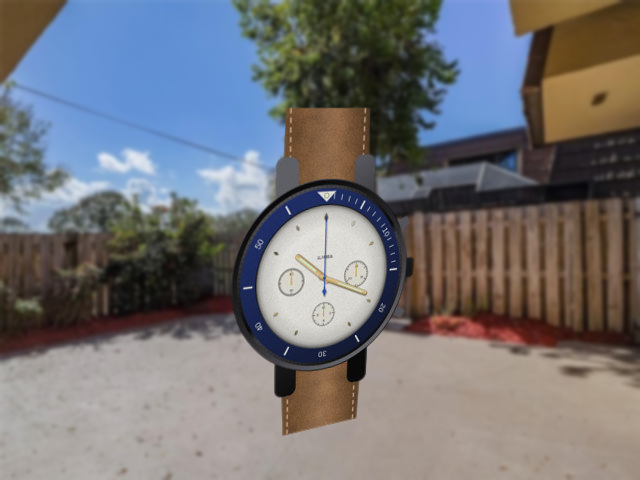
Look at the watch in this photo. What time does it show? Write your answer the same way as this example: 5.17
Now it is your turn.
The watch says 10.19
